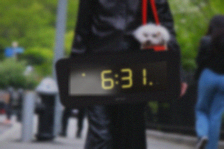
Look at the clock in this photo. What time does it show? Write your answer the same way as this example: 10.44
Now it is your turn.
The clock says 6.31
